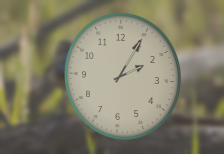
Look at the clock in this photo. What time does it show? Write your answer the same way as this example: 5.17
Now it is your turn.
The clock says 2.05
